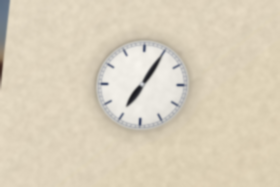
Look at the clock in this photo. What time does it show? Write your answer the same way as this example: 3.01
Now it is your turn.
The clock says 7.05
